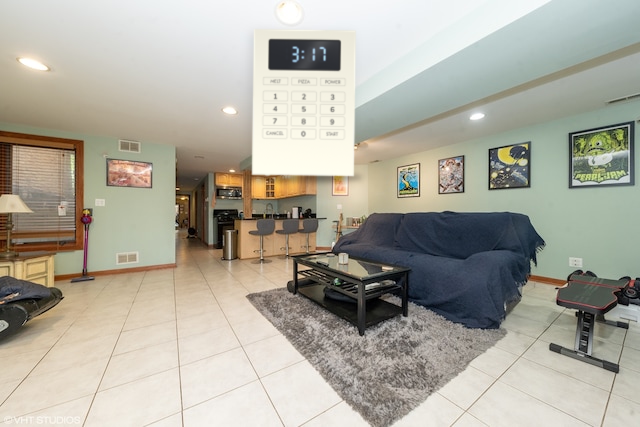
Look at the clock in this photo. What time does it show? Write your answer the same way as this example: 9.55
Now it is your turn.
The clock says 3.17
